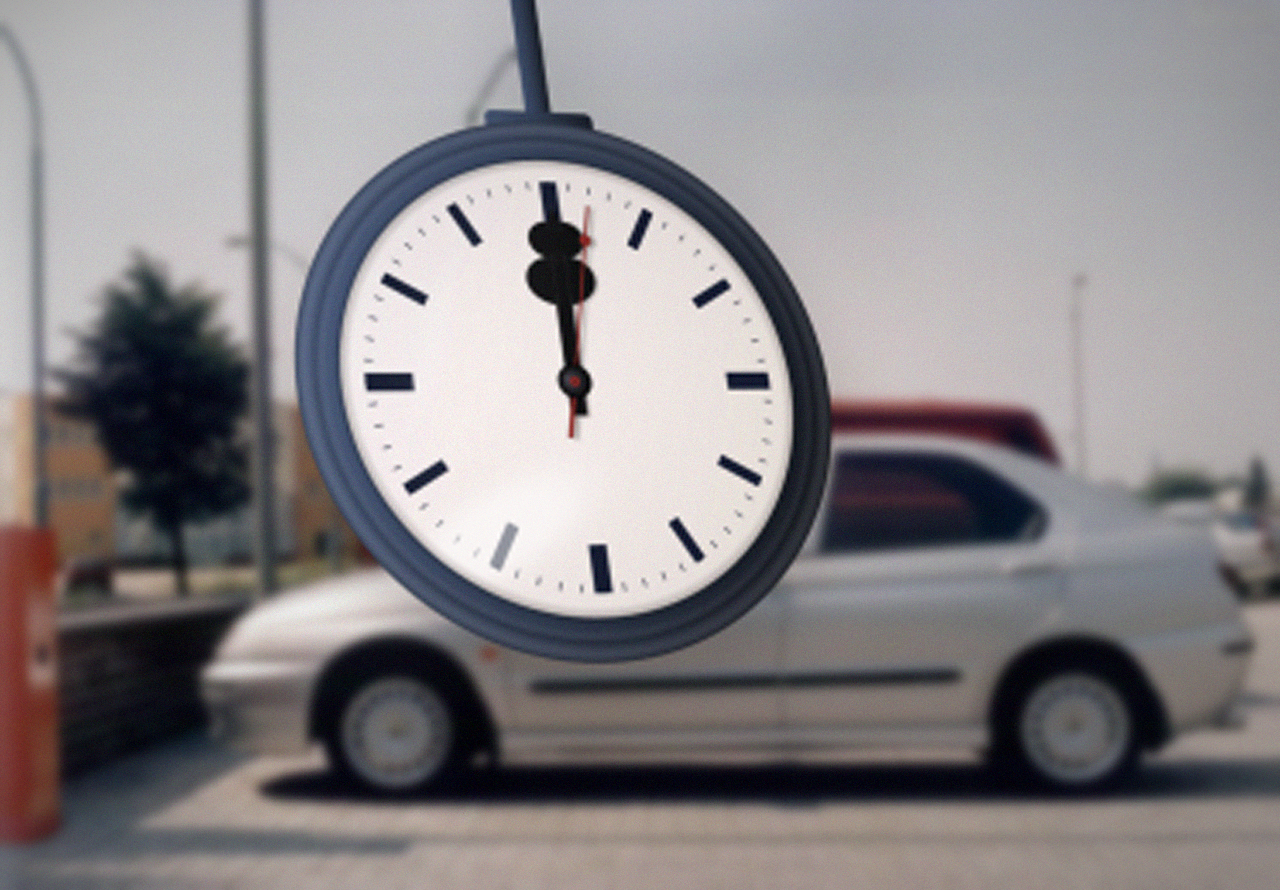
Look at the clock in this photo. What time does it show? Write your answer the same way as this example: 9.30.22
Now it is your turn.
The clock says 12.00.02
